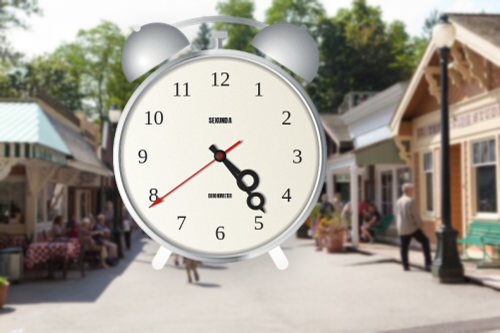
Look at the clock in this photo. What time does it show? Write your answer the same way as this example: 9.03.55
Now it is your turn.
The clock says 4.23.39
